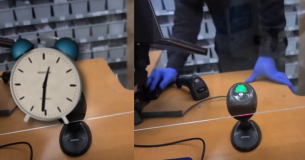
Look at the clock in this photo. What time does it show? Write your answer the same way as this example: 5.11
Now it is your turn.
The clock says 12.31
